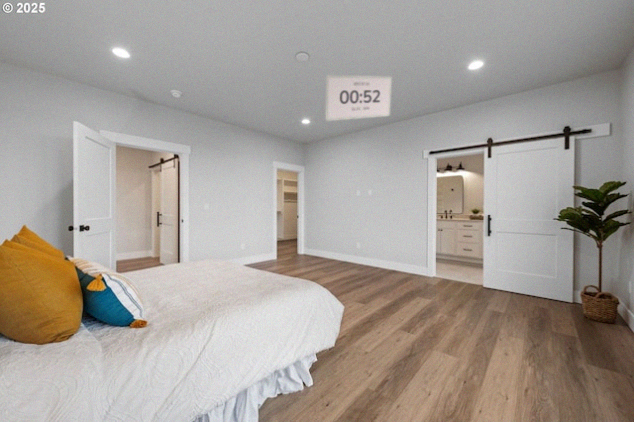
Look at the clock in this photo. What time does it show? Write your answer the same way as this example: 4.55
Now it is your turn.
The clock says 0.52
